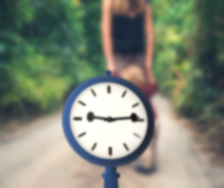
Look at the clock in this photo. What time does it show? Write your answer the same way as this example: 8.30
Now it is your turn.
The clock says 9.14
